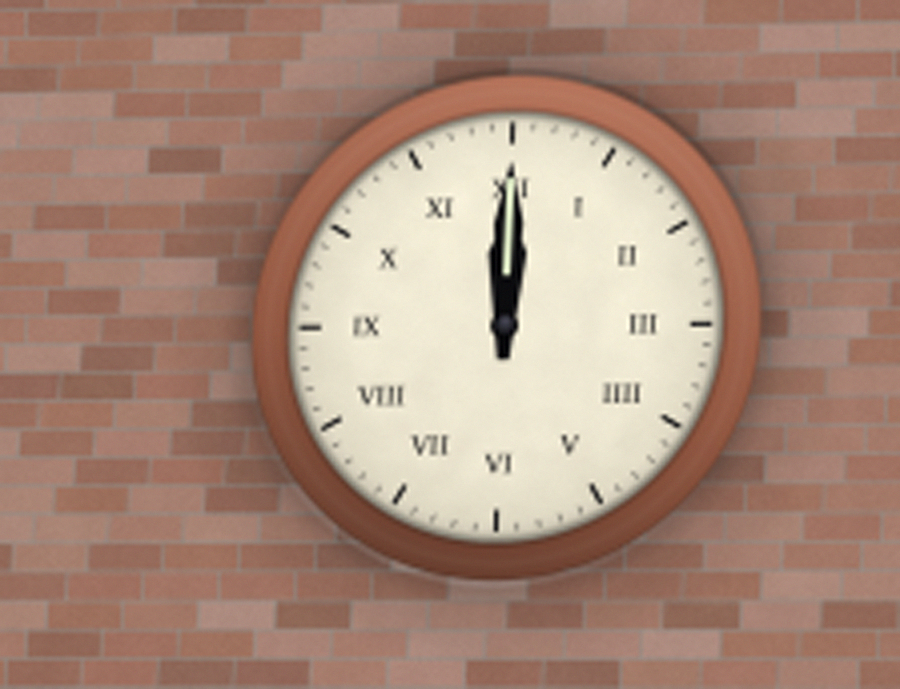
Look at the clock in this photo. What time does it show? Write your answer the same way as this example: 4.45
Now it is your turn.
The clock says 12.00
